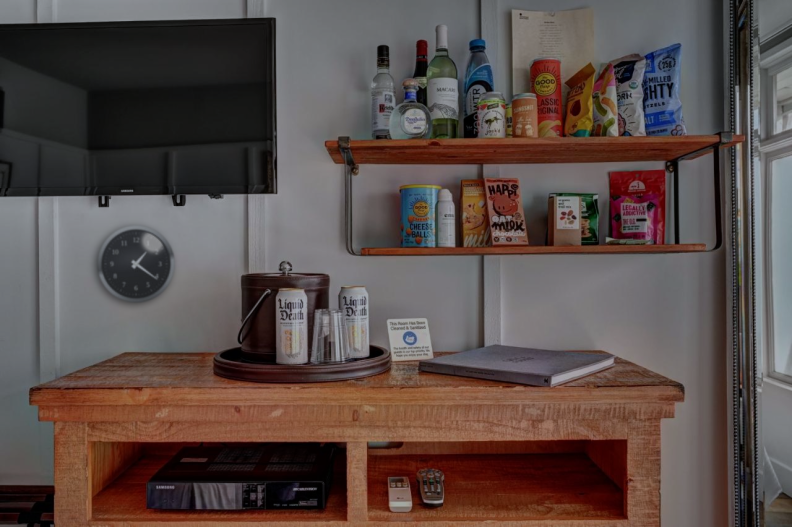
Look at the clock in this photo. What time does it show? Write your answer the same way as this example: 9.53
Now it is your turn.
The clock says 1.21
